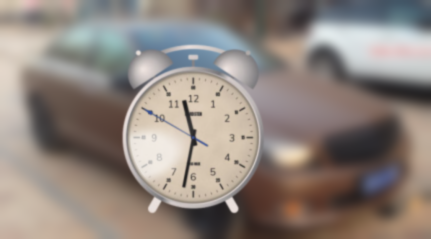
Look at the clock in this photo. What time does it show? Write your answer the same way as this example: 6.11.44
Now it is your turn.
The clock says 11.31.50
